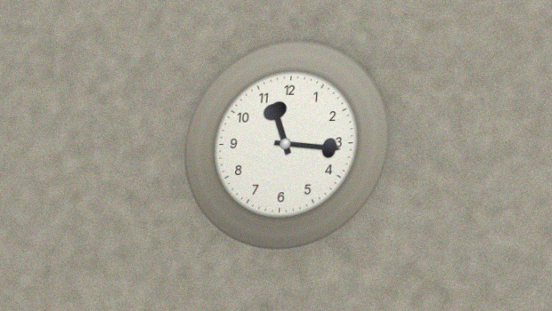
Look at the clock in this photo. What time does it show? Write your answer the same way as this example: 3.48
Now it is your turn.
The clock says 11.16
